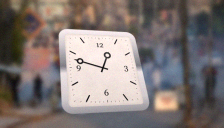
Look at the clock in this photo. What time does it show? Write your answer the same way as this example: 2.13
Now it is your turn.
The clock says 12.48
